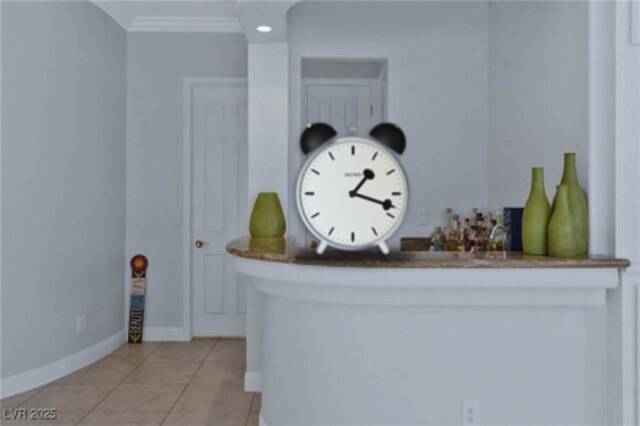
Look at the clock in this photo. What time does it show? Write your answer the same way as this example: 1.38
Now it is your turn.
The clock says 1.18
